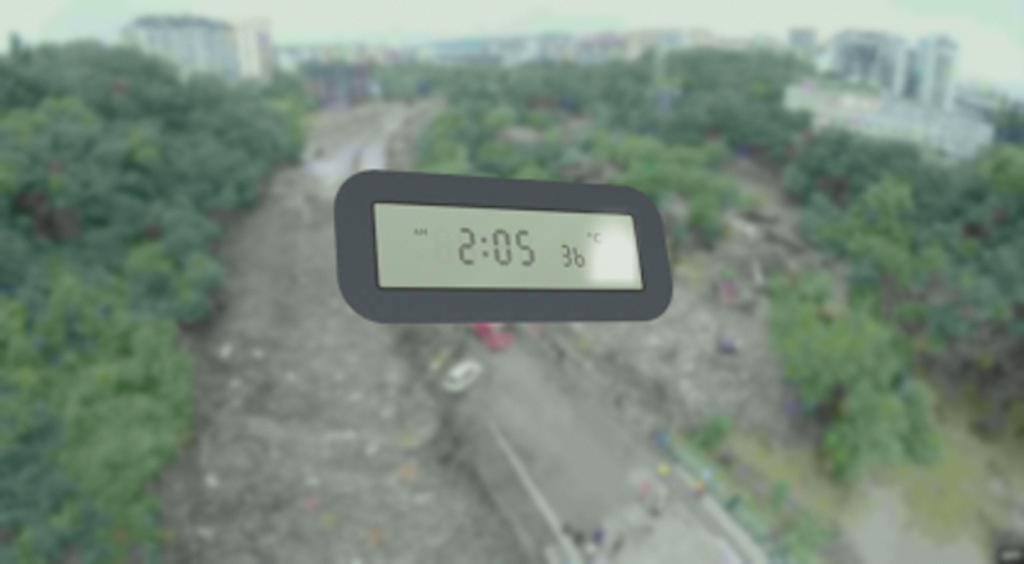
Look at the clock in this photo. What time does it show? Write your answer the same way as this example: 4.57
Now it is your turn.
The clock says 2.05
